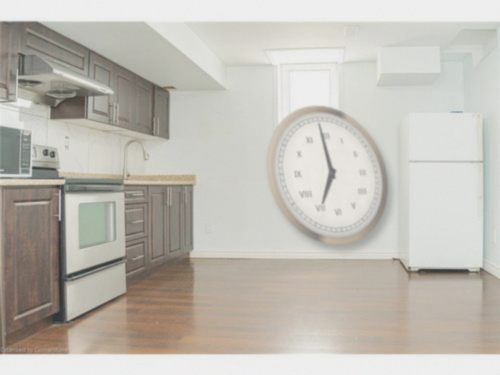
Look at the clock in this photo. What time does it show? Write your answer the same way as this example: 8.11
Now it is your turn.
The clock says 6.59
